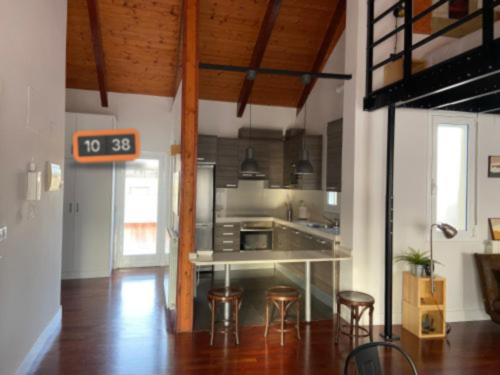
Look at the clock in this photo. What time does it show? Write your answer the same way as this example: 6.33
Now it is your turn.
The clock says 10.38
